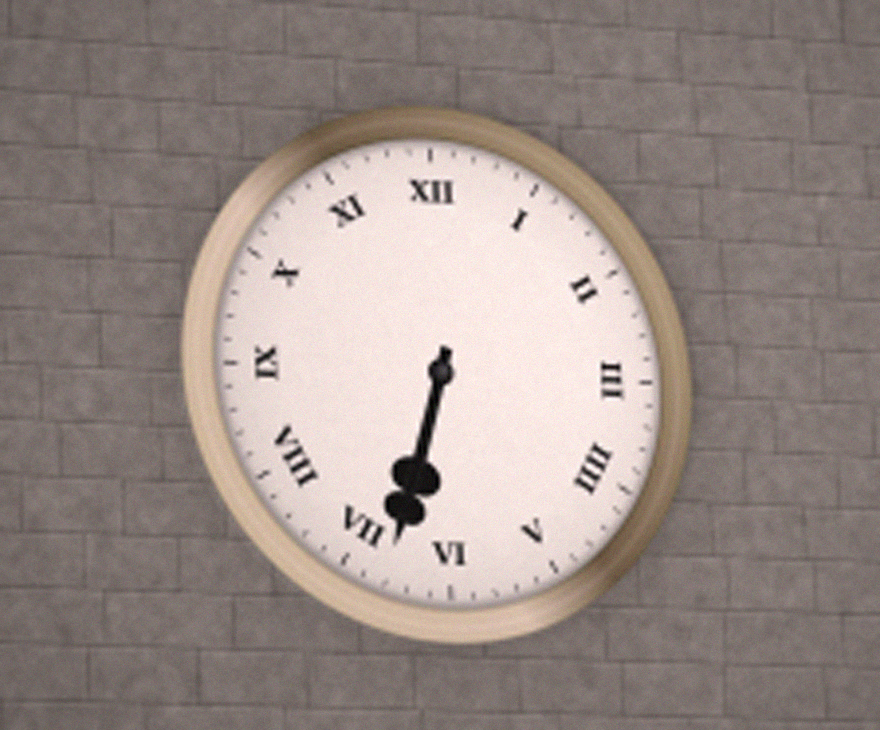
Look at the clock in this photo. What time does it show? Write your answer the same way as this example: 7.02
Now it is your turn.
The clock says 6.33
